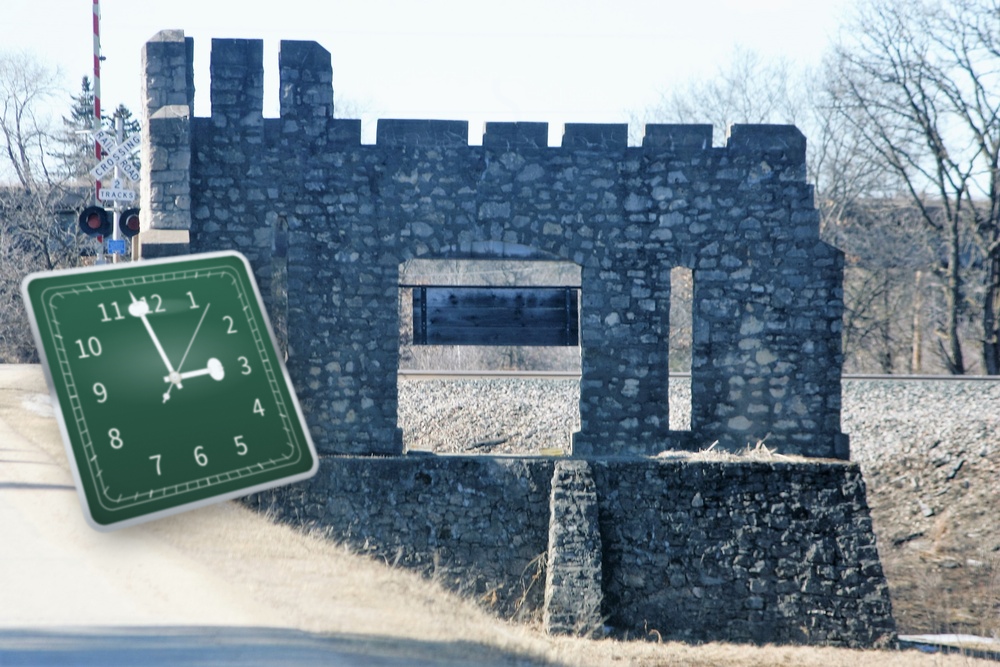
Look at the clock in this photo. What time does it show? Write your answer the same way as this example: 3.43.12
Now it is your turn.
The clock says 2.58.07
